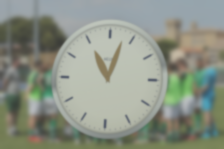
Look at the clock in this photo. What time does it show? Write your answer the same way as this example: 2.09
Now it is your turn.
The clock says 11.03
